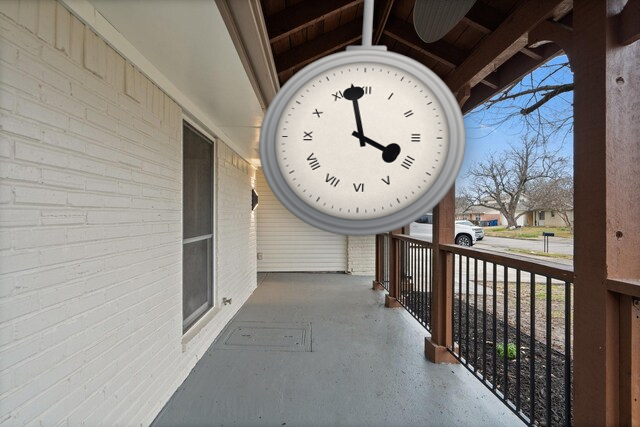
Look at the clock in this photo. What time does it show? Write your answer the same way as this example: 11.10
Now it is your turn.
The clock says 3.58
